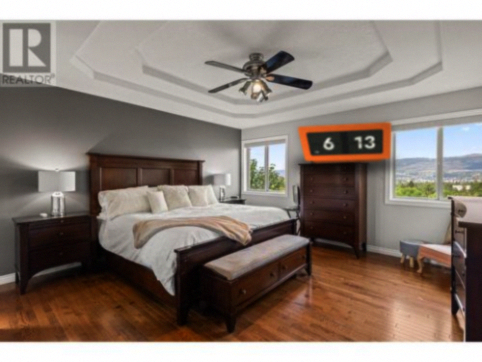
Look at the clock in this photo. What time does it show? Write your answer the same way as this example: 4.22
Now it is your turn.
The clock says 6.13
